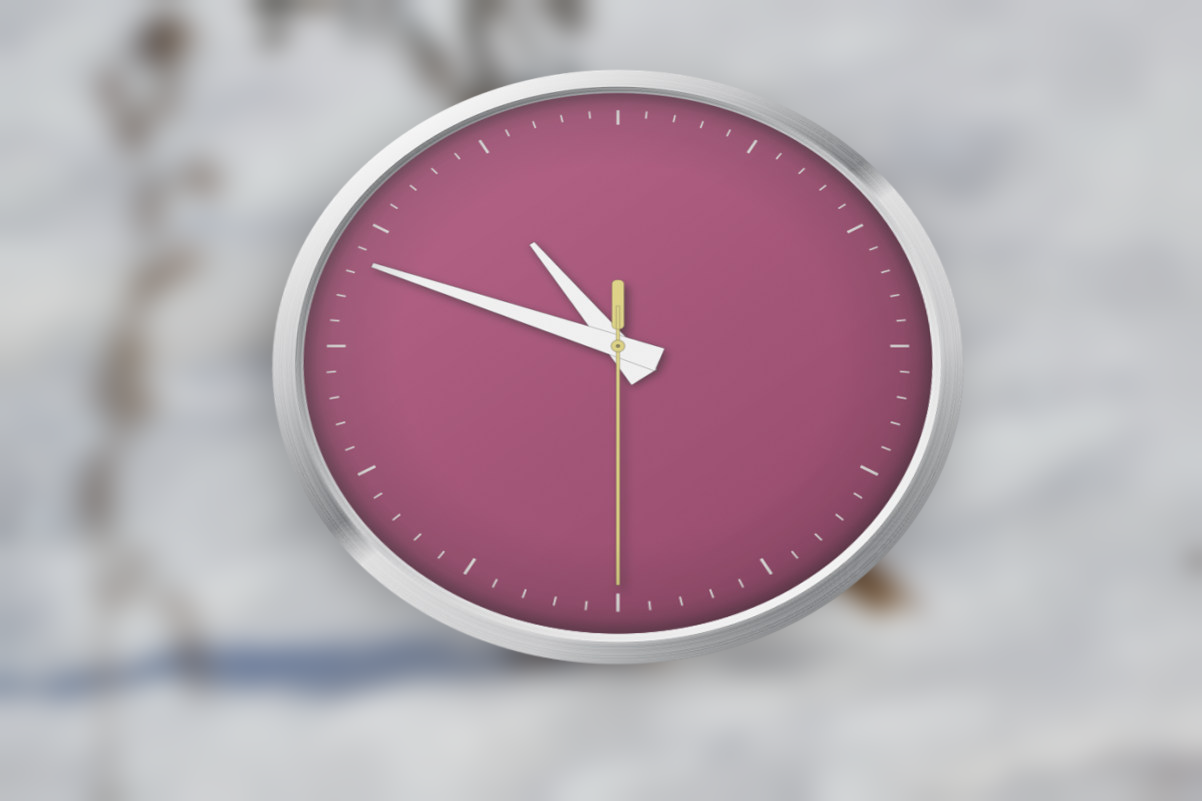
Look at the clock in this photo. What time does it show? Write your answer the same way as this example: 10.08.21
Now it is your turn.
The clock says 10.48.30
